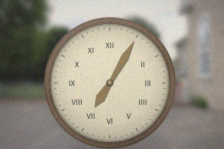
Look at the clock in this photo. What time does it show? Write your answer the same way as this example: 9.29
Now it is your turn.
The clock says 7.05
